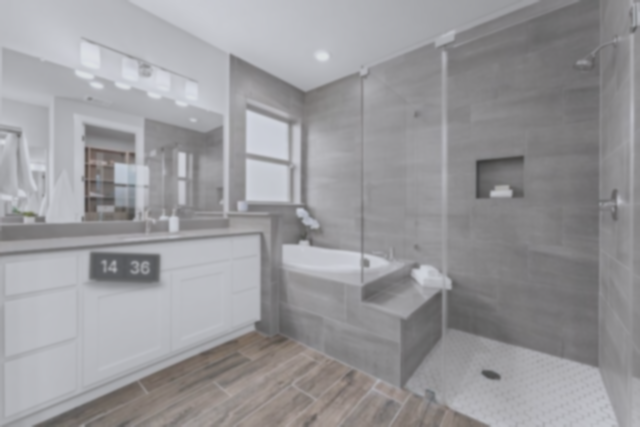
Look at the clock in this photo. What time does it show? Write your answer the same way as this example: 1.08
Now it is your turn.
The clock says 14.36
